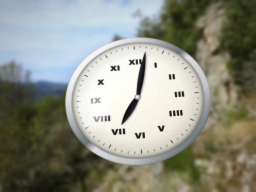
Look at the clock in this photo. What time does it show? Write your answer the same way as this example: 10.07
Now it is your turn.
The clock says 7.02
